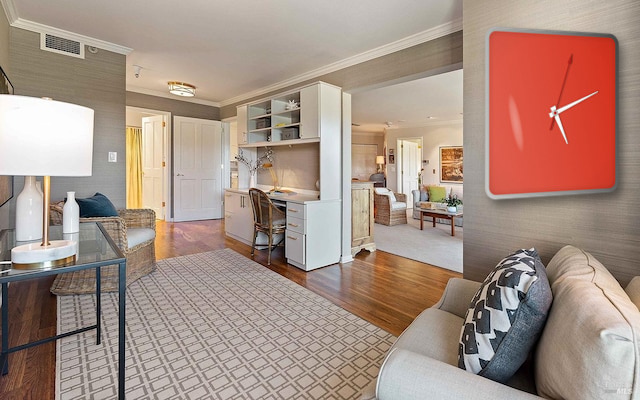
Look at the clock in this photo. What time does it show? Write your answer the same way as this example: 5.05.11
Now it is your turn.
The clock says 5.11.03
